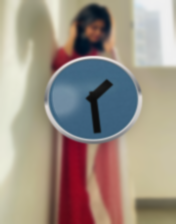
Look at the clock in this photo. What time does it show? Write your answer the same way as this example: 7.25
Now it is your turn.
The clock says 1.29
